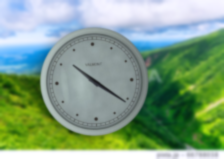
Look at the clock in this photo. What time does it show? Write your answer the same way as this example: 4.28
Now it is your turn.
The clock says 10.21
